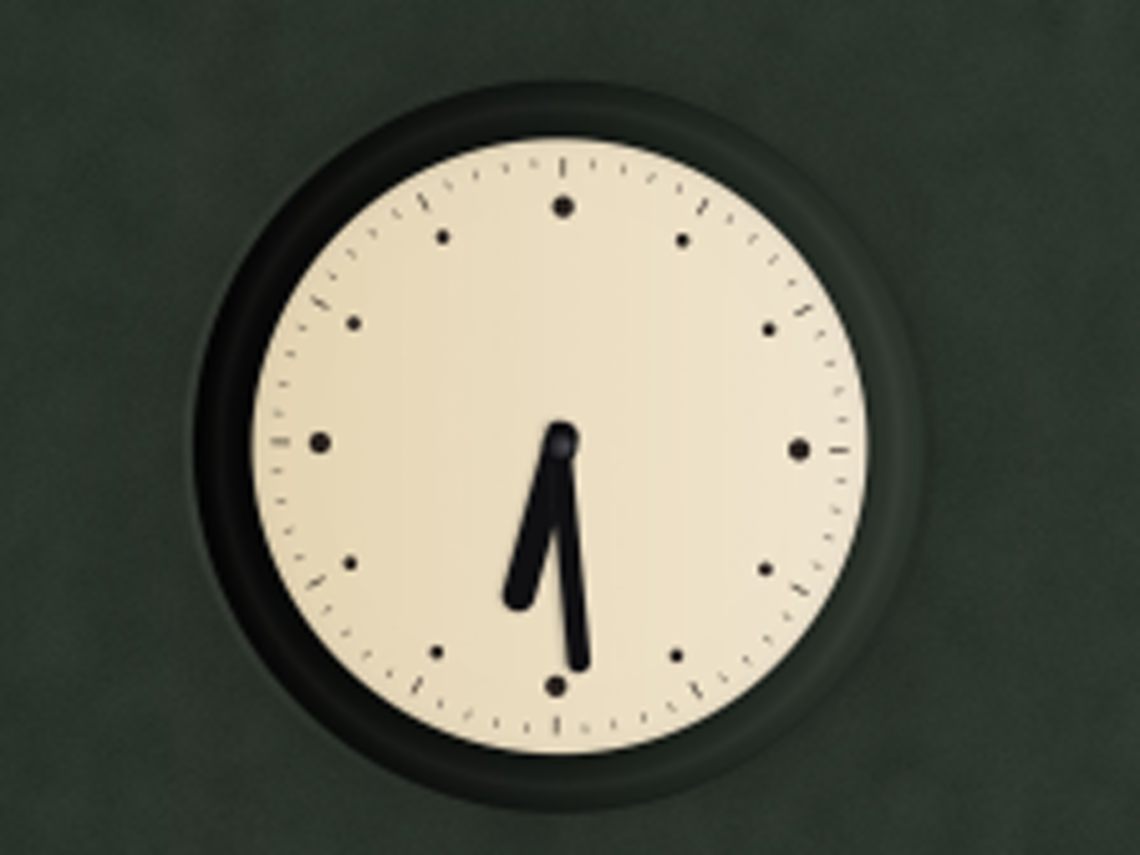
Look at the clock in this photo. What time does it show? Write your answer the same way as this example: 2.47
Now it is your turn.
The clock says 6.29
